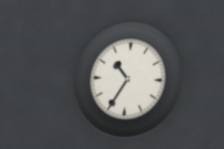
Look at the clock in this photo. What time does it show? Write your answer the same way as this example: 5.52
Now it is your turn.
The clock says 10.35
